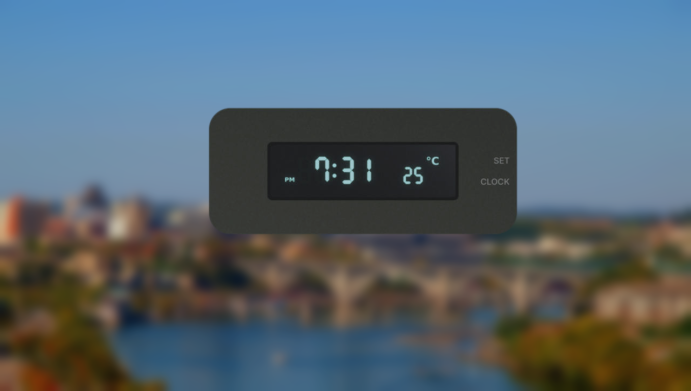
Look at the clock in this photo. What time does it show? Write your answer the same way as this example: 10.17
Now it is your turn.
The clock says 7.31
